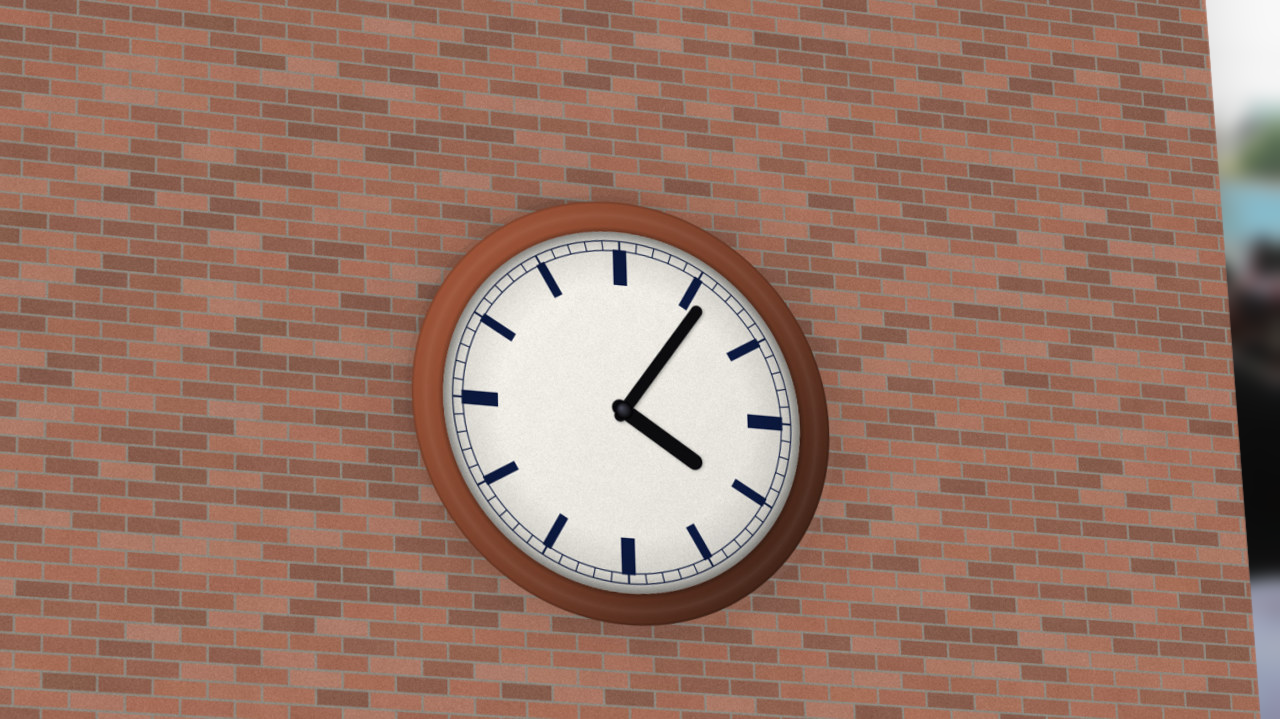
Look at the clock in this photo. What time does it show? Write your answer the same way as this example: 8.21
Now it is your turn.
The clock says 4.06
